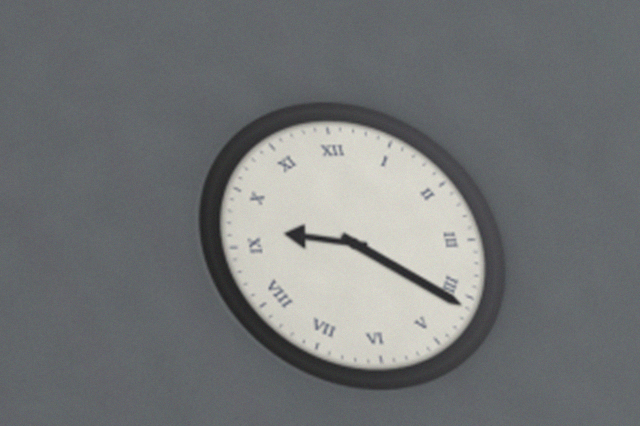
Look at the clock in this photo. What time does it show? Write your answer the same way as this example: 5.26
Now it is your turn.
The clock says 9.21
